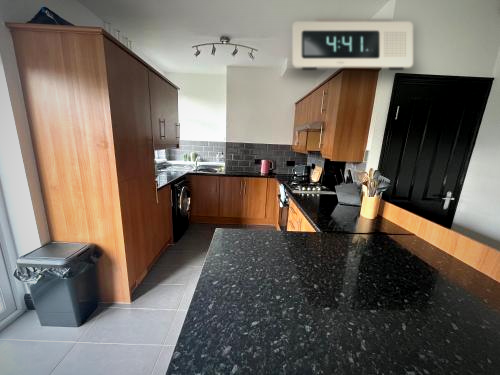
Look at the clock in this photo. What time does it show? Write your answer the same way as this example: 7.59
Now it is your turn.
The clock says 4.41
